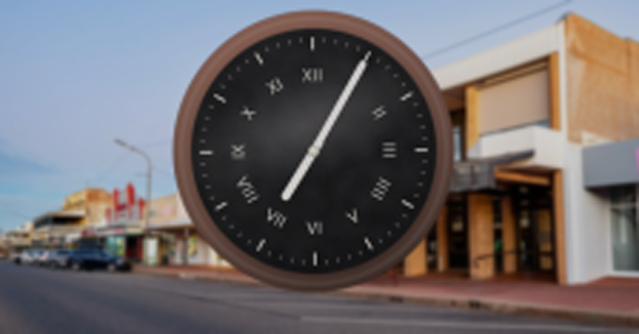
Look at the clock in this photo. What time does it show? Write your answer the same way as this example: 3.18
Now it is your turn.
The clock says 7.05
